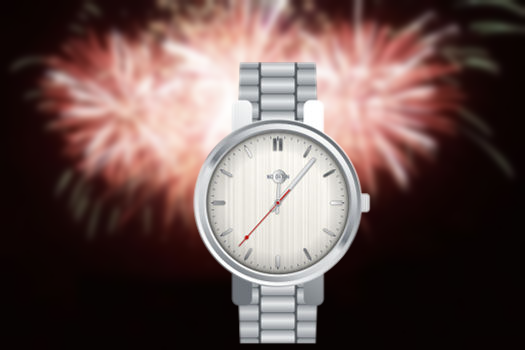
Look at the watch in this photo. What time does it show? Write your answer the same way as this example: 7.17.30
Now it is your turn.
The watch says 12.06.37
